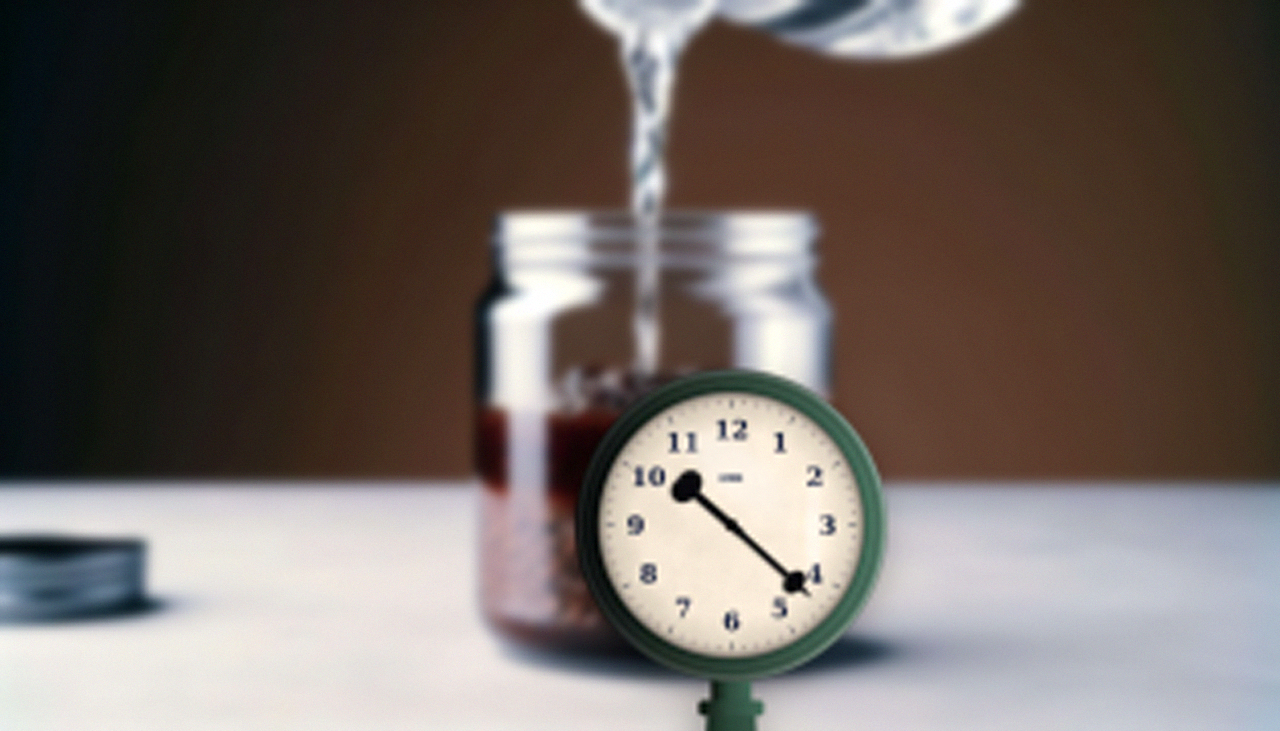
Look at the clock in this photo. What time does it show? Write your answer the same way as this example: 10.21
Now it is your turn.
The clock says 10.22
